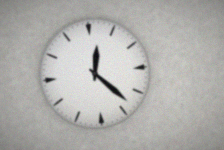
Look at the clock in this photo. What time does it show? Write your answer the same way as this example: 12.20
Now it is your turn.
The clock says 12.23
